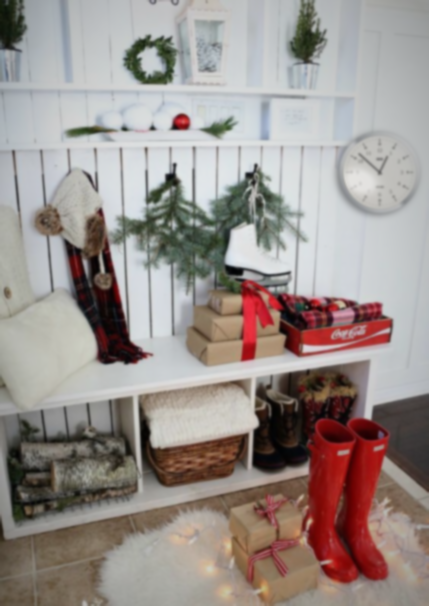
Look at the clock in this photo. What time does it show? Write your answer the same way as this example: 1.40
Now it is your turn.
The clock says 12.52
